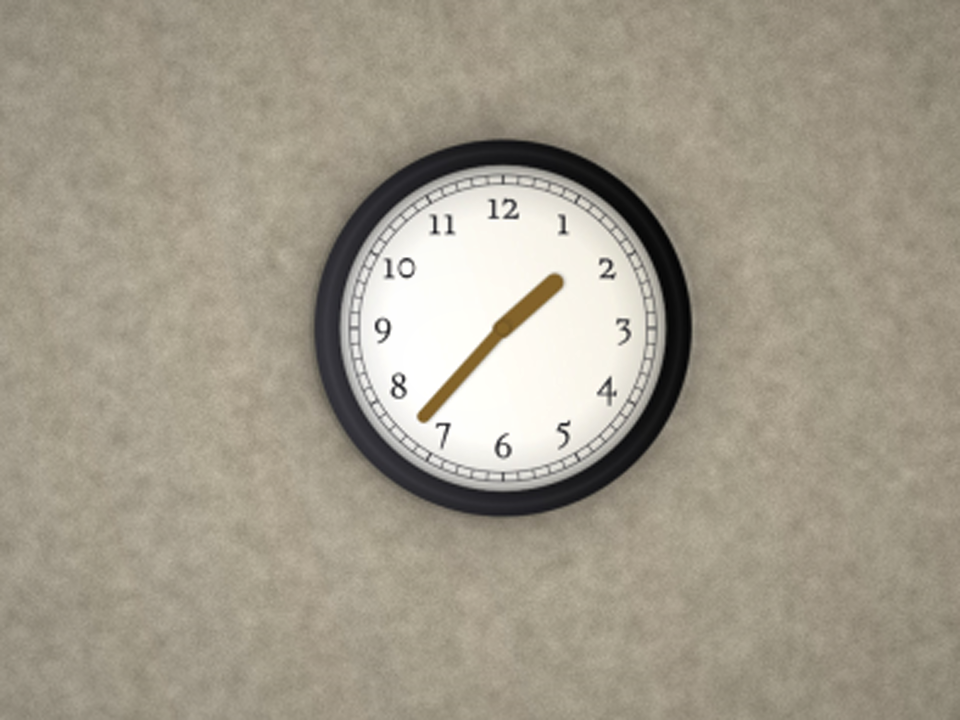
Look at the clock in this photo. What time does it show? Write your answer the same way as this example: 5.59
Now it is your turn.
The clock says 1.37
